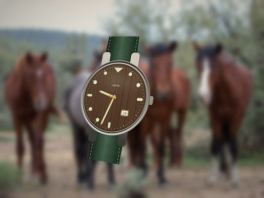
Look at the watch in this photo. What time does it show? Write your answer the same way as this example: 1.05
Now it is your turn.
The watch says 9.33
